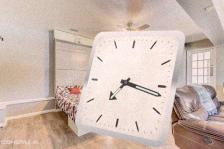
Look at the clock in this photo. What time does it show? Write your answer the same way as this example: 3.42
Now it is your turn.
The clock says 7.17
